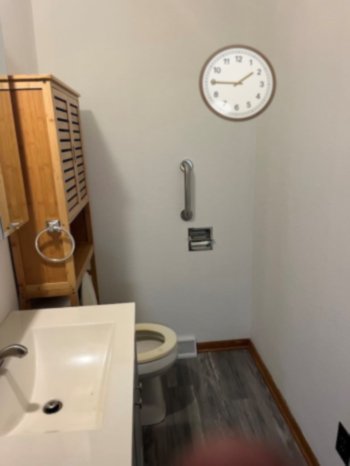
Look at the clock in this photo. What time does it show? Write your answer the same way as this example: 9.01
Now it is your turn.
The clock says 1.45
